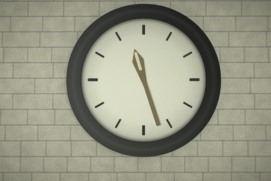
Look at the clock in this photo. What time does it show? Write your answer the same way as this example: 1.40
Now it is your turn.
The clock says 11.27
